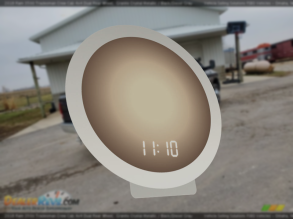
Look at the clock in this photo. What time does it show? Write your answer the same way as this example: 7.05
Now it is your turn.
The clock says 11.10
